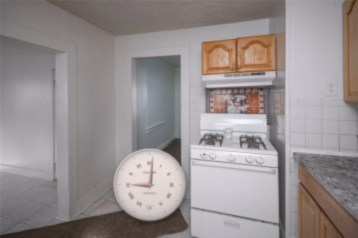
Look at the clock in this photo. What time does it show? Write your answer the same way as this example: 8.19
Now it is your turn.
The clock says 9.01
